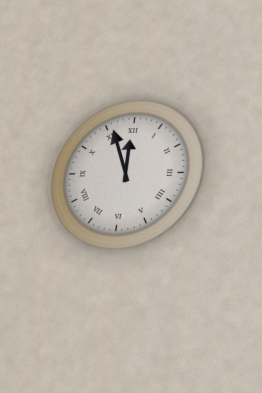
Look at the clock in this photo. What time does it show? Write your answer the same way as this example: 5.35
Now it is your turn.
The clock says 11.56
